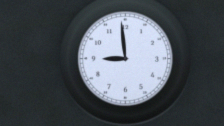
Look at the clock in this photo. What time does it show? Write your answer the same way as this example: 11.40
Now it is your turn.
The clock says 8.59
